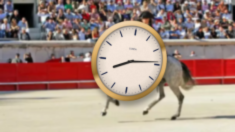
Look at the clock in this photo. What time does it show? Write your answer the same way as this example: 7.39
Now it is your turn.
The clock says 8.14
